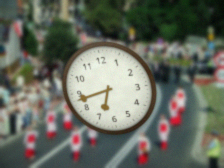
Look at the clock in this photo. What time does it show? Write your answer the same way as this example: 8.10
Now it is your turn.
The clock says 6.43
